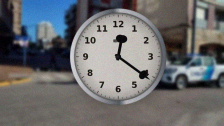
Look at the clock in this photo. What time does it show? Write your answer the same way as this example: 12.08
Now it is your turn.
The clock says 12.21
